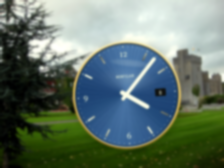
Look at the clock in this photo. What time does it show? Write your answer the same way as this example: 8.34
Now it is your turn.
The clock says 4.07
